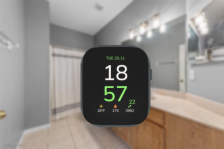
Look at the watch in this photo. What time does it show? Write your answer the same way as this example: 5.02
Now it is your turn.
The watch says 18.57
